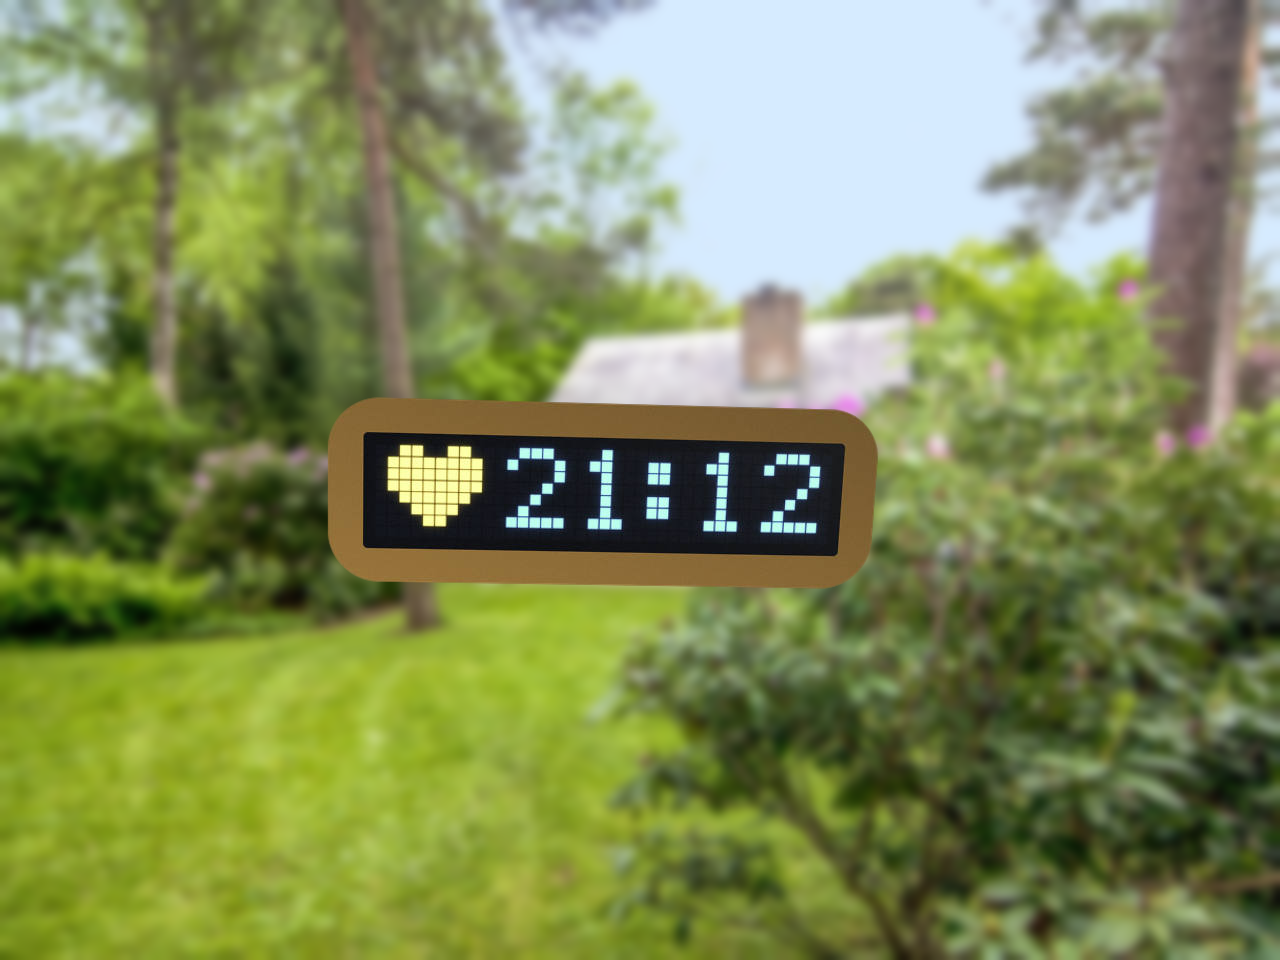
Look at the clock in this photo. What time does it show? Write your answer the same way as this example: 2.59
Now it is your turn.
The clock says 21.12
